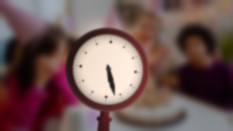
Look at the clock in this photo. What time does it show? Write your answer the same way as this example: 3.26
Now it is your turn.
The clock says 5.27
